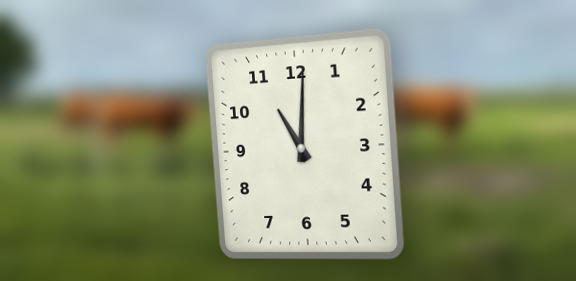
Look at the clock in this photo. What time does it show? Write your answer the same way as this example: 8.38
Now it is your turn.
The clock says 11.01
